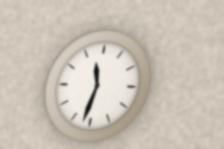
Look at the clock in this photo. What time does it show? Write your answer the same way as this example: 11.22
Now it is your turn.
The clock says 11.32
